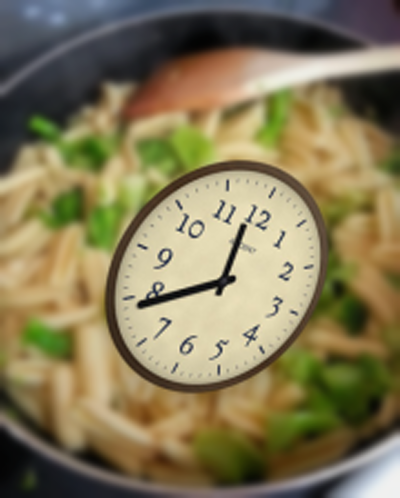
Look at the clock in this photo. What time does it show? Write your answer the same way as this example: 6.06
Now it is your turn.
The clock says 11.39
